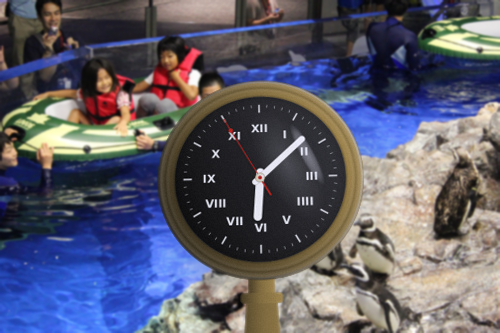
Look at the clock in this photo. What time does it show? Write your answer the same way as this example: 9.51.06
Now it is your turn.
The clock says 6.07.55
